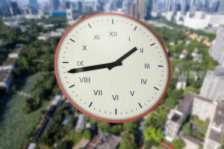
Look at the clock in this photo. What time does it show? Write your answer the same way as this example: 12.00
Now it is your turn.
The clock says 1.43
